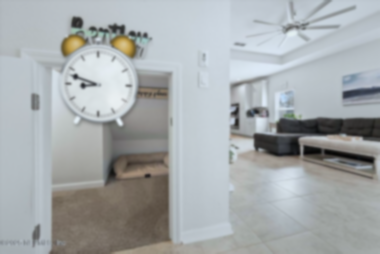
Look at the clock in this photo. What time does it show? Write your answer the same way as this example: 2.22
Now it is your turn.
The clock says 8.48
